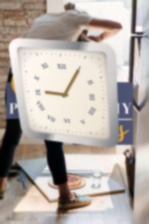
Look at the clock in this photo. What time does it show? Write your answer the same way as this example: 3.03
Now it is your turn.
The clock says 9.05
